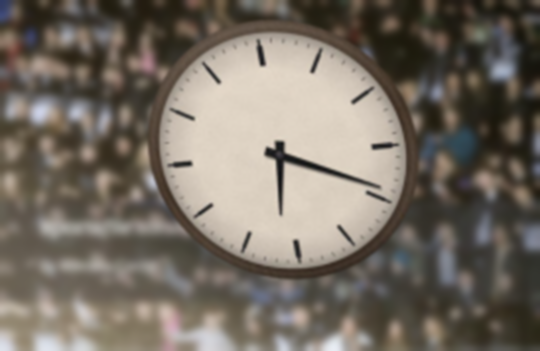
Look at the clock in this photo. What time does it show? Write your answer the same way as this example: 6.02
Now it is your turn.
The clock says 6.19
